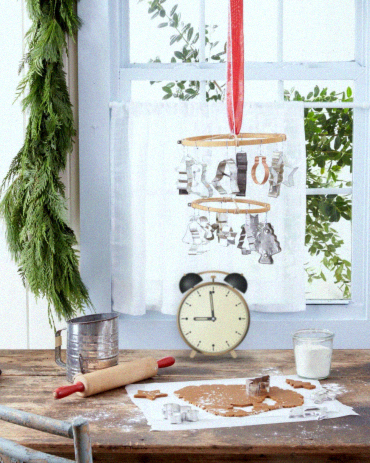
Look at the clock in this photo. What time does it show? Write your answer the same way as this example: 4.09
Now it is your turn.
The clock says 8.59
